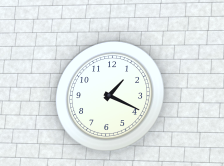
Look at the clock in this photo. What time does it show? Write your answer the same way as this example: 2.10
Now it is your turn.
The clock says 1.19
